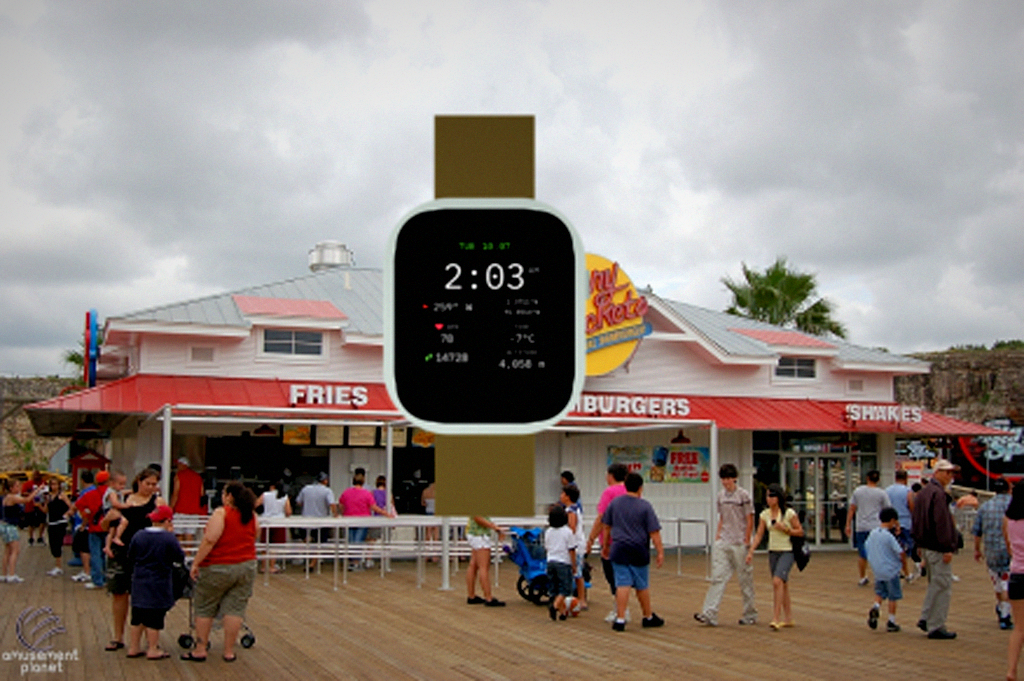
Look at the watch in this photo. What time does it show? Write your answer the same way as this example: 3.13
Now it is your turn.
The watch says 2.03
